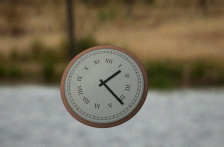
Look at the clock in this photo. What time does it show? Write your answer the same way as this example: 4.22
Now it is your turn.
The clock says 1.21
